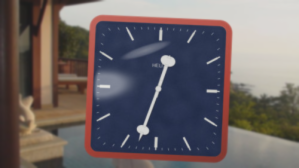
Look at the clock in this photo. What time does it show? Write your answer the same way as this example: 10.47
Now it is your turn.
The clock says 12.33
